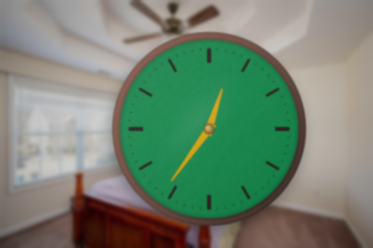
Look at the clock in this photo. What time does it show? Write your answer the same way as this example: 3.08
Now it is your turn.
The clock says 12.36
